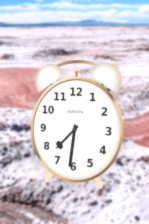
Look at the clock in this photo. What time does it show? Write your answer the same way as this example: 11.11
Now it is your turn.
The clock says 7.31
